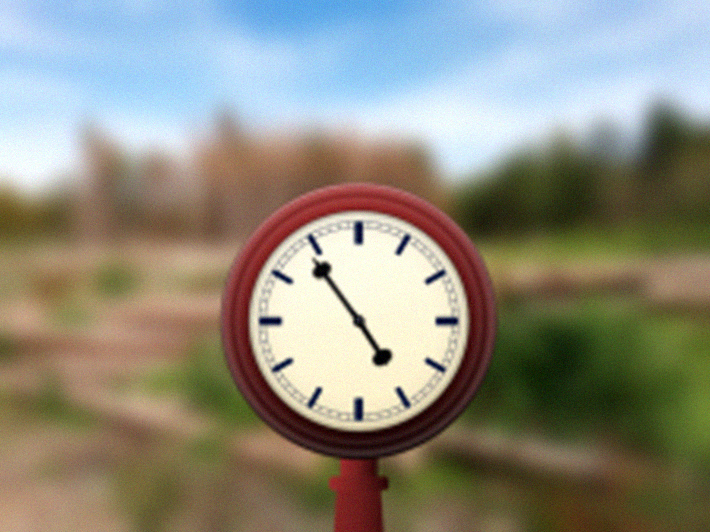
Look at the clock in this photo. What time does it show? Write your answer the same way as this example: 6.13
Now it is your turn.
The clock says 4.54
